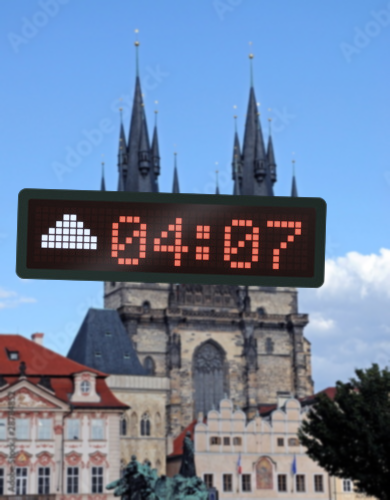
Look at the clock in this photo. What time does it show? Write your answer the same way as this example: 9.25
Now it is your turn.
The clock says 4.07
